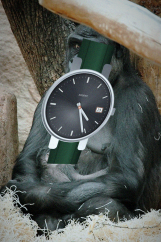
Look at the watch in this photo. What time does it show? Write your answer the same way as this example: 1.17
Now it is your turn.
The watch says 4.26
